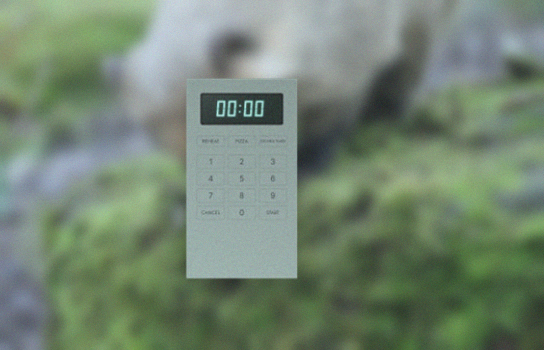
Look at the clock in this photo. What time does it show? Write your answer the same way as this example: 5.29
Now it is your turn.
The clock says 0.00
